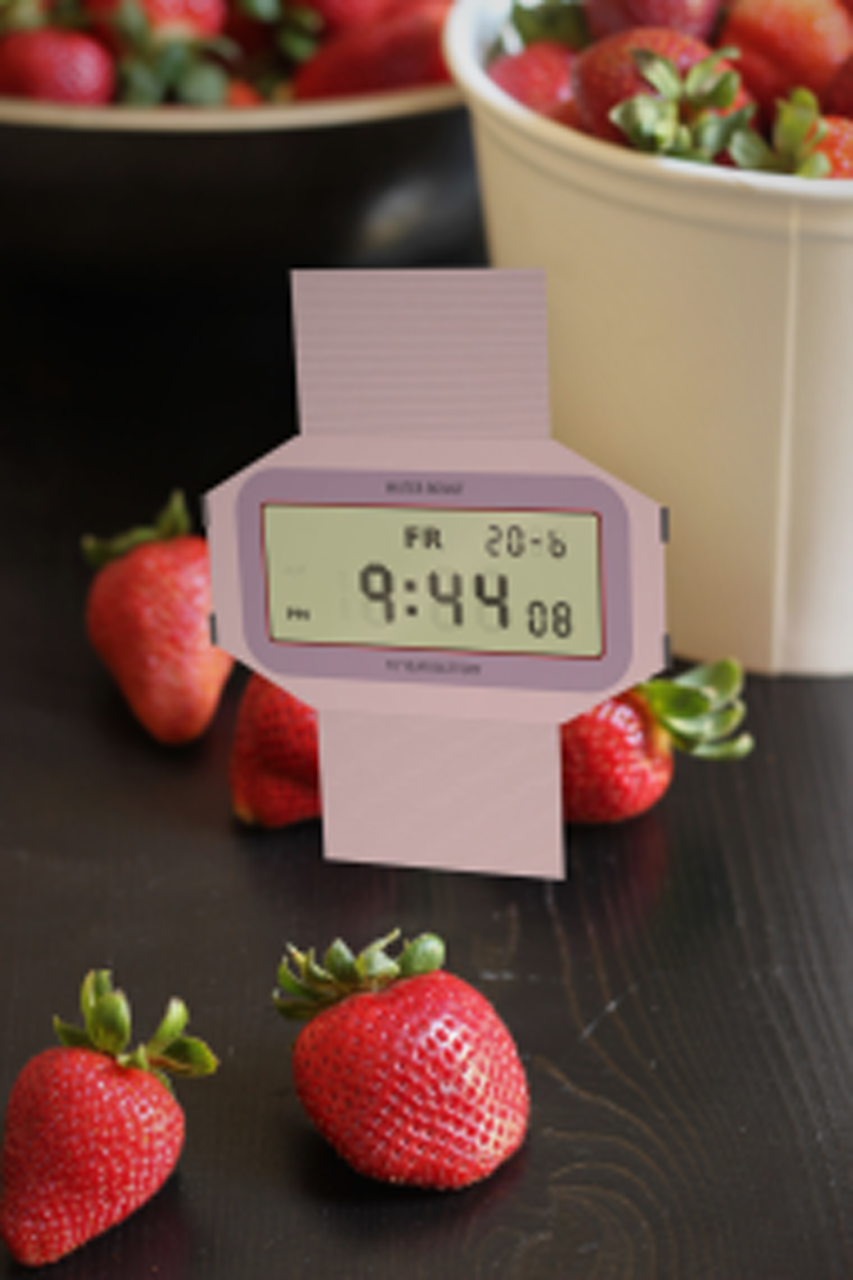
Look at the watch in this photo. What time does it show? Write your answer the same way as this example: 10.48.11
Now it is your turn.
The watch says 9.44.08
